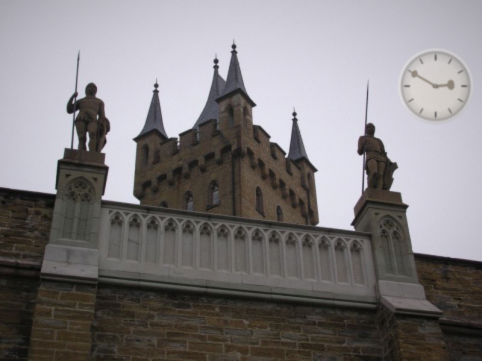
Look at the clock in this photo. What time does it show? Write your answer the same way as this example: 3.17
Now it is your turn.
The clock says 2.50
